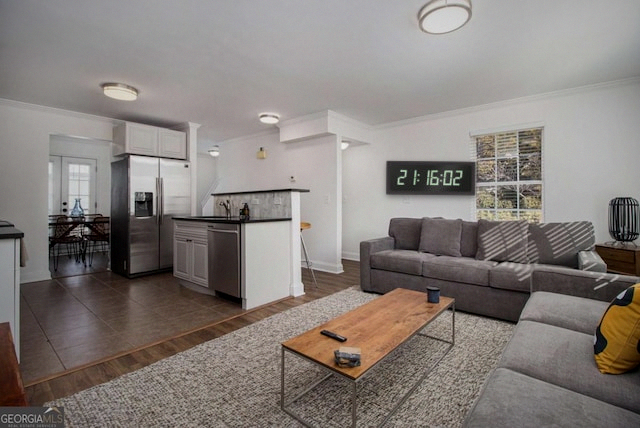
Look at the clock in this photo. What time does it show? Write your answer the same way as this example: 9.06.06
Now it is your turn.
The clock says 21.16.02
